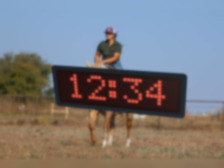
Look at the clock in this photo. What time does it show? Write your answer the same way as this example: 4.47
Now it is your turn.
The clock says 12.34
